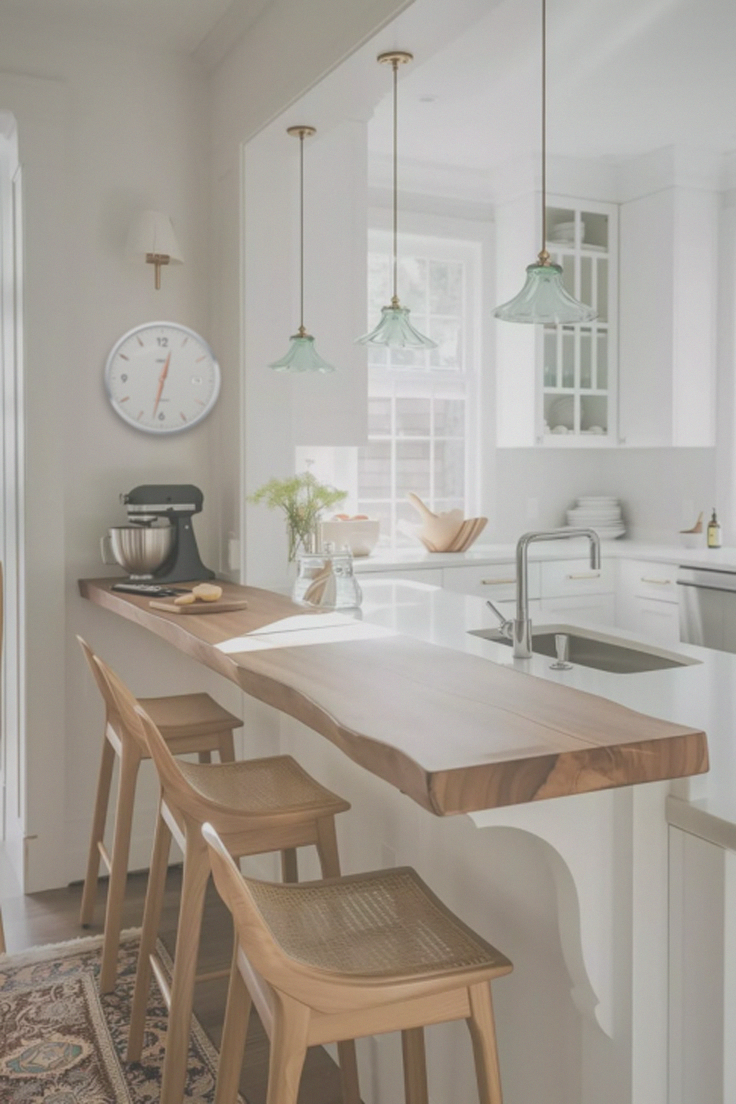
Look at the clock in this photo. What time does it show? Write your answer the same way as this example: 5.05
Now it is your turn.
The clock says 12.32
